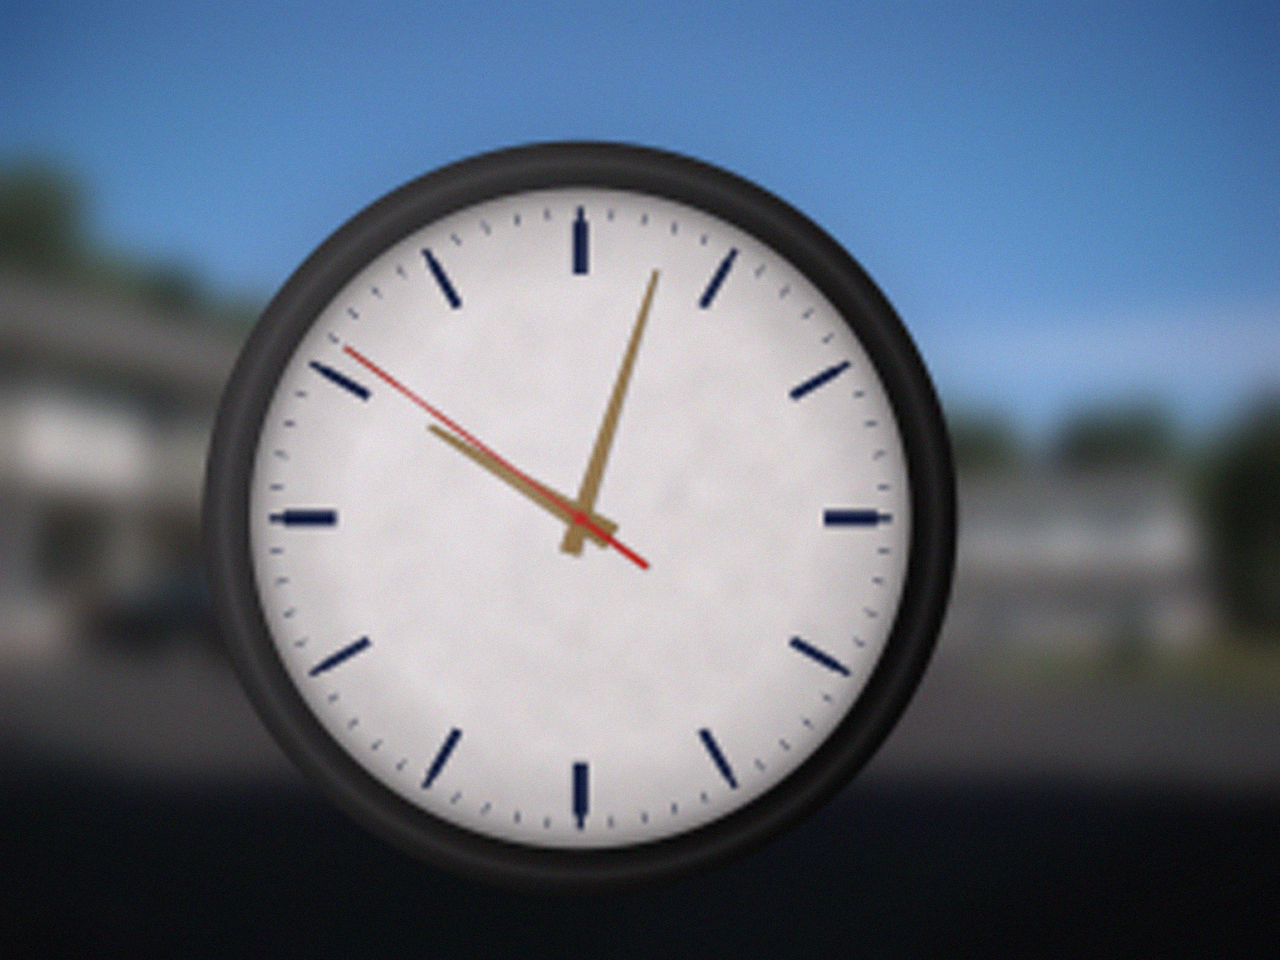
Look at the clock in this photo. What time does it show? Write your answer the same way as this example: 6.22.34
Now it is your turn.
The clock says 10.02.51
